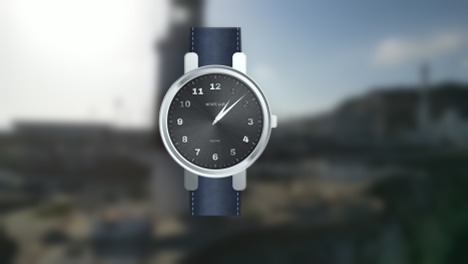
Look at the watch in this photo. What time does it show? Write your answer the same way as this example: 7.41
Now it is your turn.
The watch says 1.08
